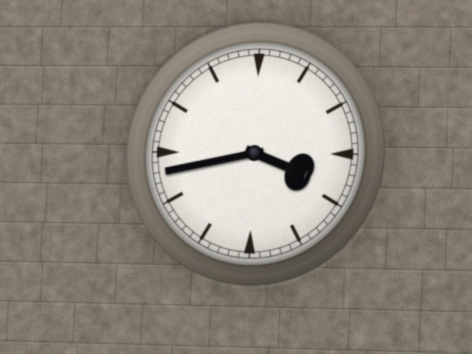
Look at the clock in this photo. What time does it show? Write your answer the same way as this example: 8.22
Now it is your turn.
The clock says 3.43
